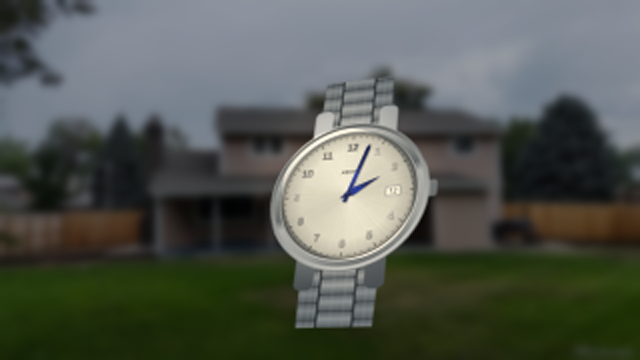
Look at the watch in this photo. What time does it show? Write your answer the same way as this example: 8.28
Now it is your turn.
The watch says 2.03
